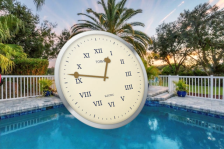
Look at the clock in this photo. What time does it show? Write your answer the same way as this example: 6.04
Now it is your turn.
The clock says 12.47
